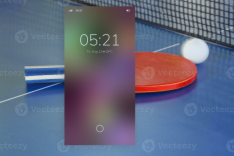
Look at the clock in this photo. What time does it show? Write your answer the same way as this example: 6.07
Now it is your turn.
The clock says 5.21
